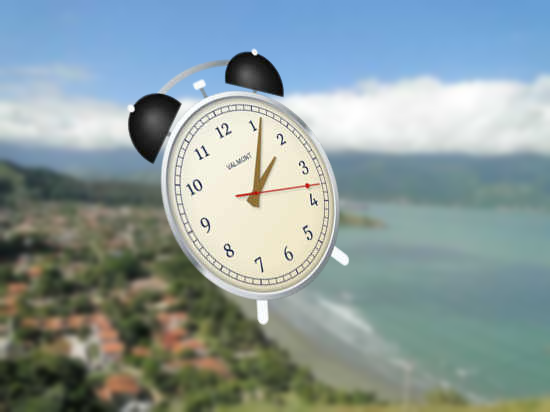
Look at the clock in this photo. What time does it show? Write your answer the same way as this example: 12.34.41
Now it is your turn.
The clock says 2.06.18
